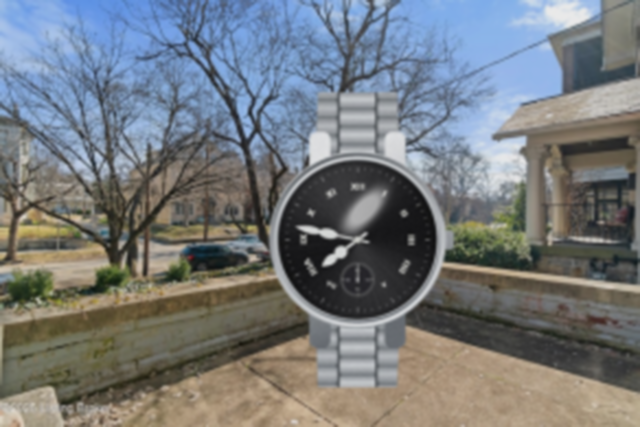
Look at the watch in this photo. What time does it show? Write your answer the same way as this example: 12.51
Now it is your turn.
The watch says 7.47
